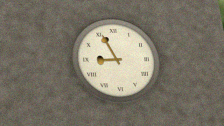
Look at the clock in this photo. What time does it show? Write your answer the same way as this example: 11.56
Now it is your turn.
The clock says 8.56
